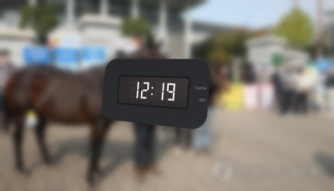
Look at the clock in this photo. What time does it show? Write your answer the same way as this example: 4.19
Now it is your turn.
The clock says 12.19
